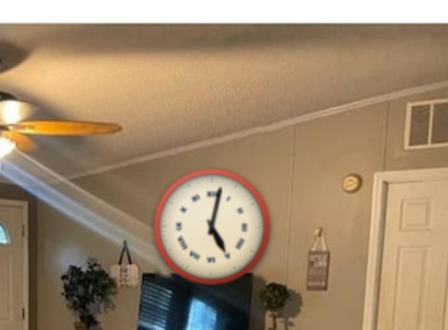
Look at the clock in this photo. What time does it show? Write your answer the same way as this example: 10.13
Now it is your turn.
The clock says 5.02
